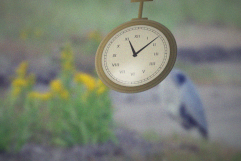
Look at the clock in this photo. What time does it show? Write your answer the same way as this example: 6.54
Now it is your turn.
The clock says 11.08
